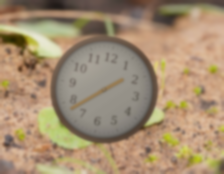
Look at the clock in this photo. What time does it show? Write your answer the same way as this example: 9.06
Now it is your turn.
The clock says 1.38
